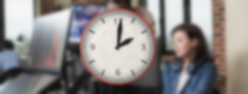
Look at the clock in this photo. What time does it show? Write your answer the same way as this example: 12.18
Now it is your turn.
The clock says 2.01
